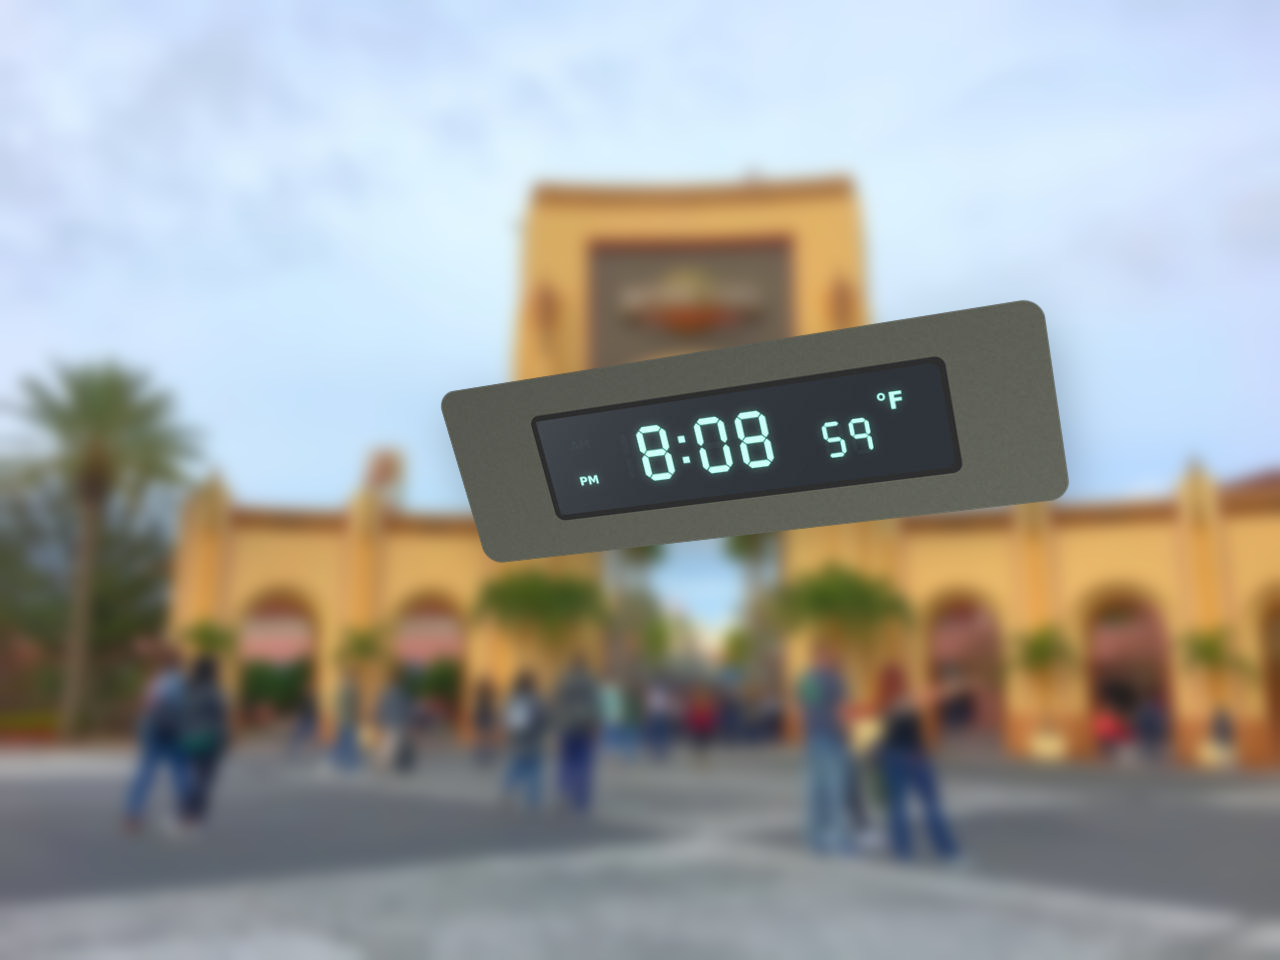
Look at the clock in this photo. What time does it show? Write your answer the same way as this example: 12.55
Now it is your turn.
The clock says 8.08
